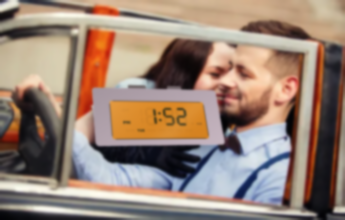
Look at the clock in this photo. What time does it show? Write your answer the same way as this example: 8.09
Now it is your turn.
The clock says 1.52
